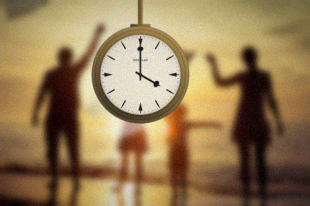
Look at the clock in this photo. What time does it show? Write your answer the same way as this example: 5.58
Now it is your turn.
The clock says 4.00
